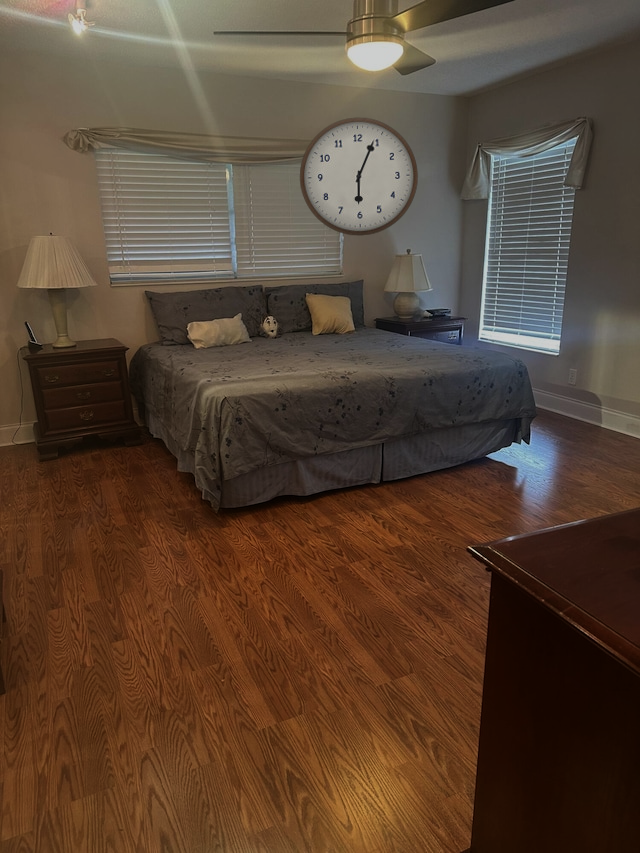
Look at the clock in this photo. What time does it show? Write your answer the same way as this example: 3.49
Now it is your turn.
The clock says 6.04
